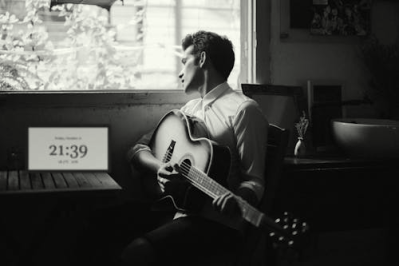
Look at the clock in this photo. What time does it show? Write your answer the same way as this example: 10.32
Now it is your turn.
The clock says 21.39
